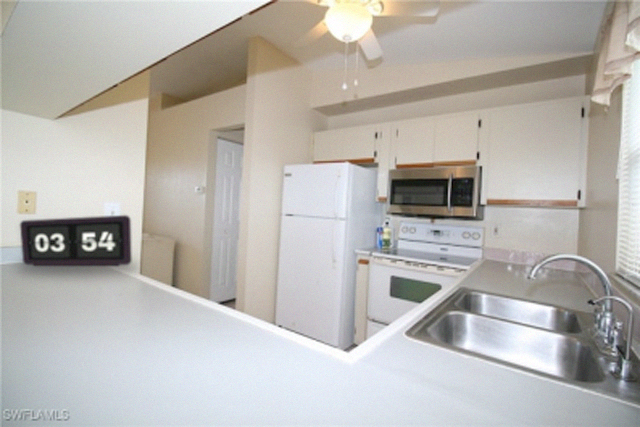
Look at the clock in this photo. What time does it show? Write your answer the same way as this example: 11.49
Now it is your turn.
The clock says 3.54
